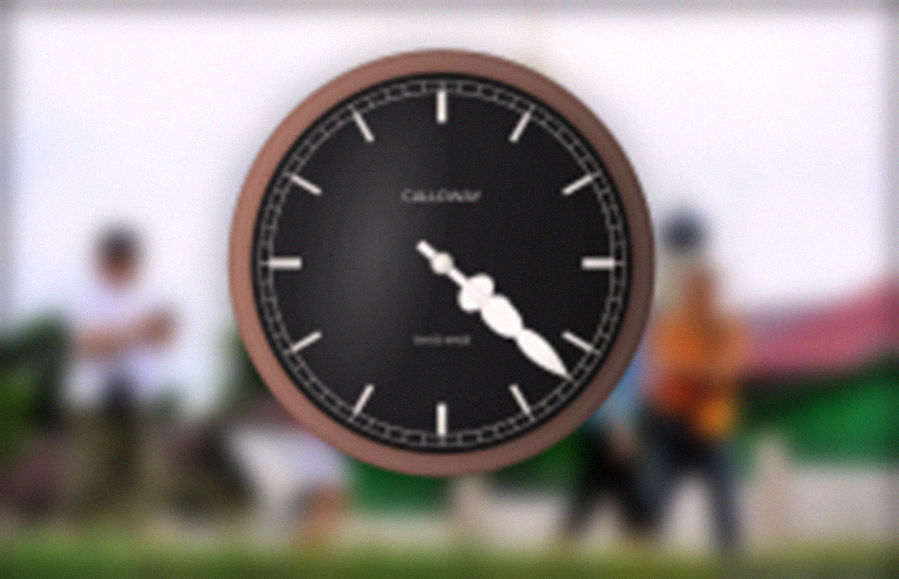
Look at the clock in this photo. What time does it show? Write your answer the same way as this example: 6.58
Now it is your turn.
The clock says 4.22
